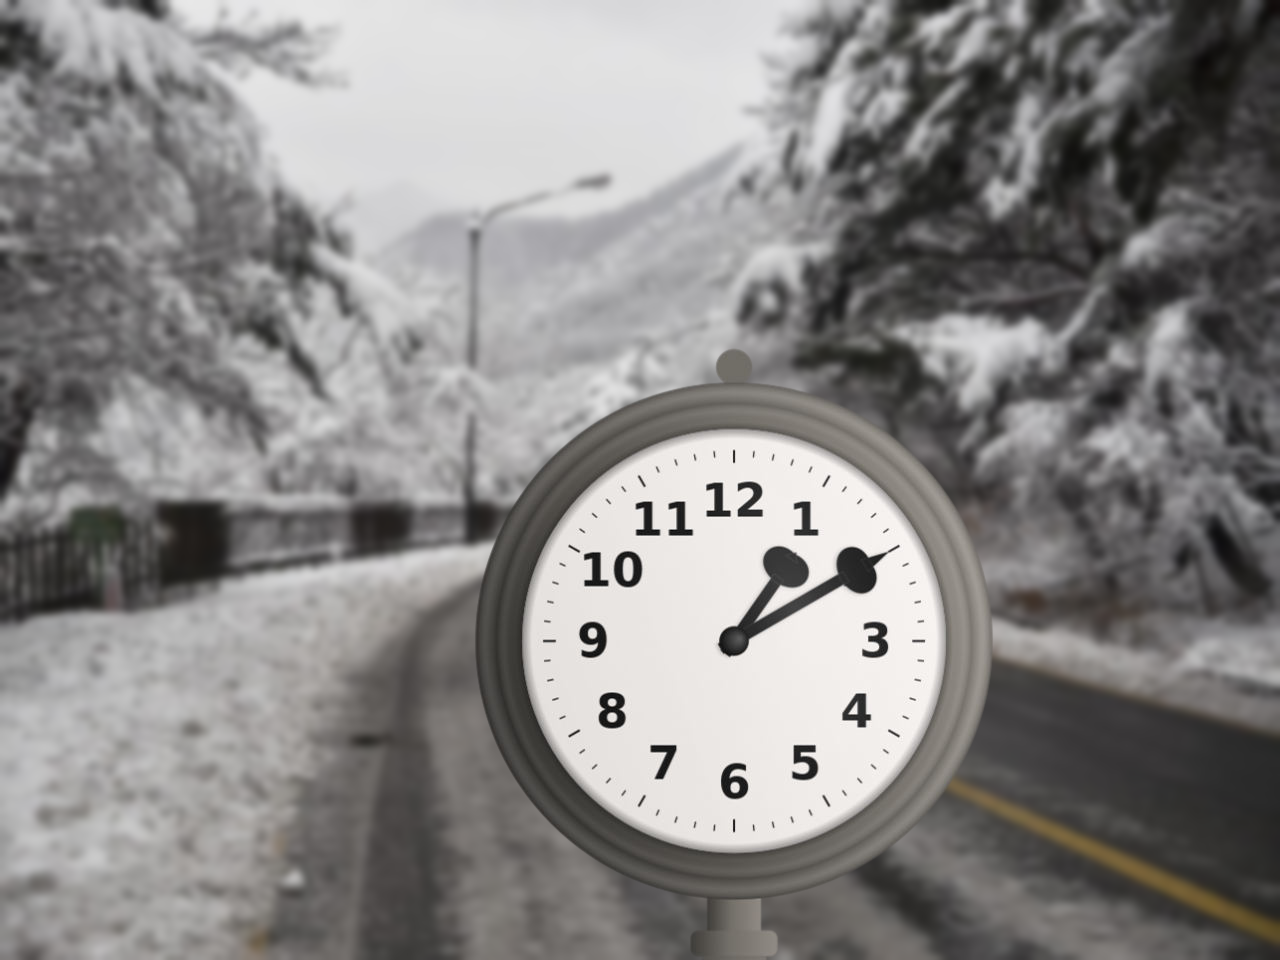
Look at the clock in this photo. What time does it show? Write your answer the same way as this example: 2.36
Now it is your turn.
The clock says 1.10
